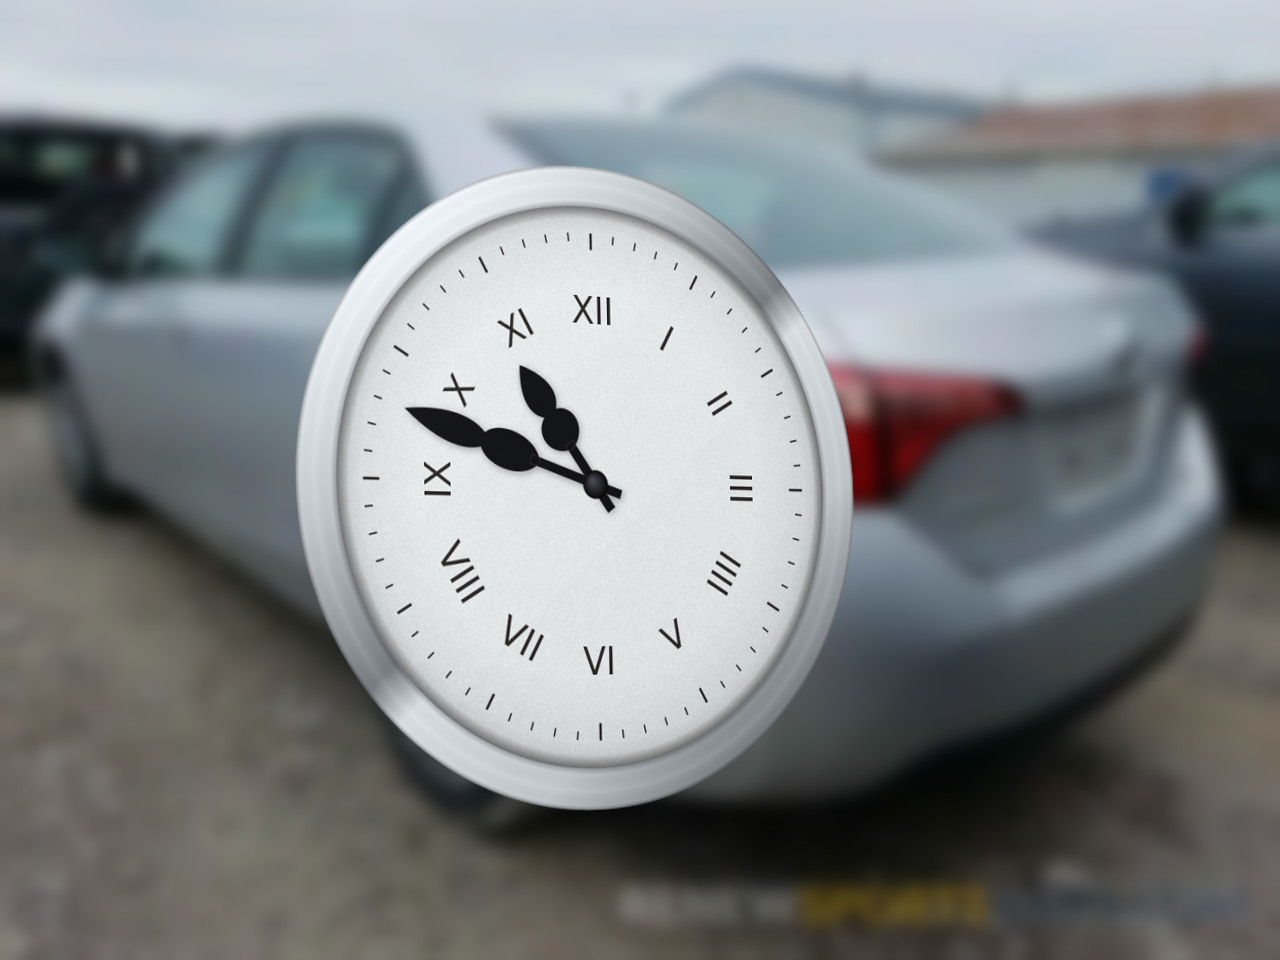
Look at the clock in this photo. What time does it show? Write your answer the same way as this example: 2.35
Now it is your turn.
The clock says 10.48
